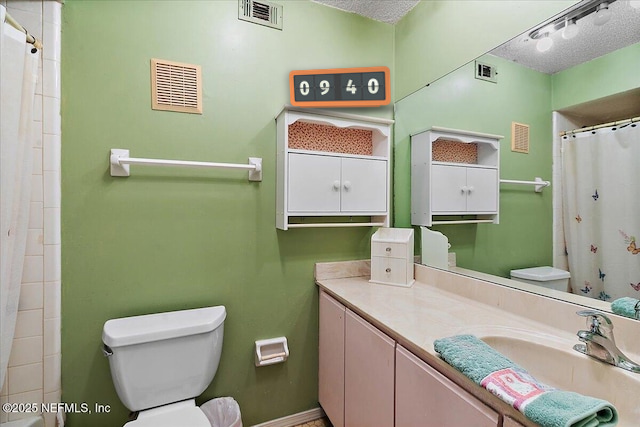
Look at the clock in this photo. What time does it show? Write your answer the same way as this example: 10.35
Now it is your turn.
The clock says 9.40
